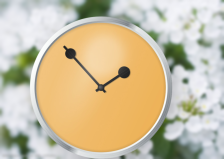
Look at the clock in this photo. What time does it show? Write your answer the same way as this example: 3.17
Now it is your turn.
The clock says 1.53
